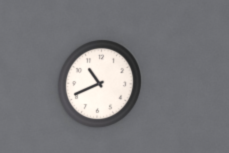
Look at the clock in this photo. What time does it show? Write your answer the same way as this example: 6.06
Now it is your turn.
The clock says 10.41
